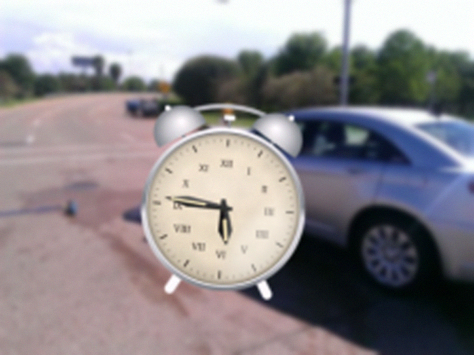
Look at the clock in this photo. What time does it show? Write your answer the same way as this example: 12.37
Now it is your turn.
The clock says 5.46
